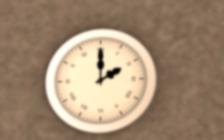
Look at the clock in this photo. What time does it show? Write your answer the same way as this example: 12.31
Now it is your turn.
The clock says 2.00
